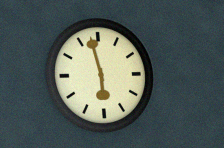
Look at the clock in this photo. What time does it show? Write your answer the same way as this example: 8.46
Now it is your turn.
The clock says 5.58
